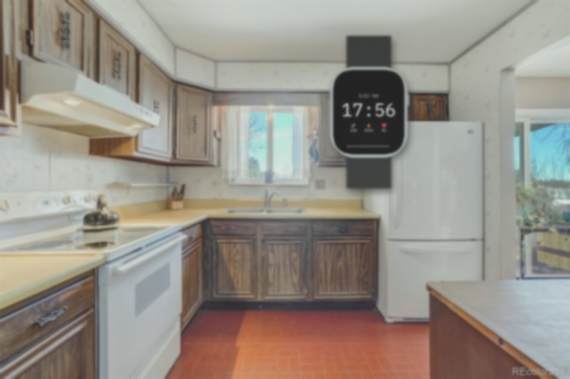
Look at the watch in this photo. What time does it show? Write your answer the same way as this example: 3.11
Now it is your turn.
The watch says 17.56
